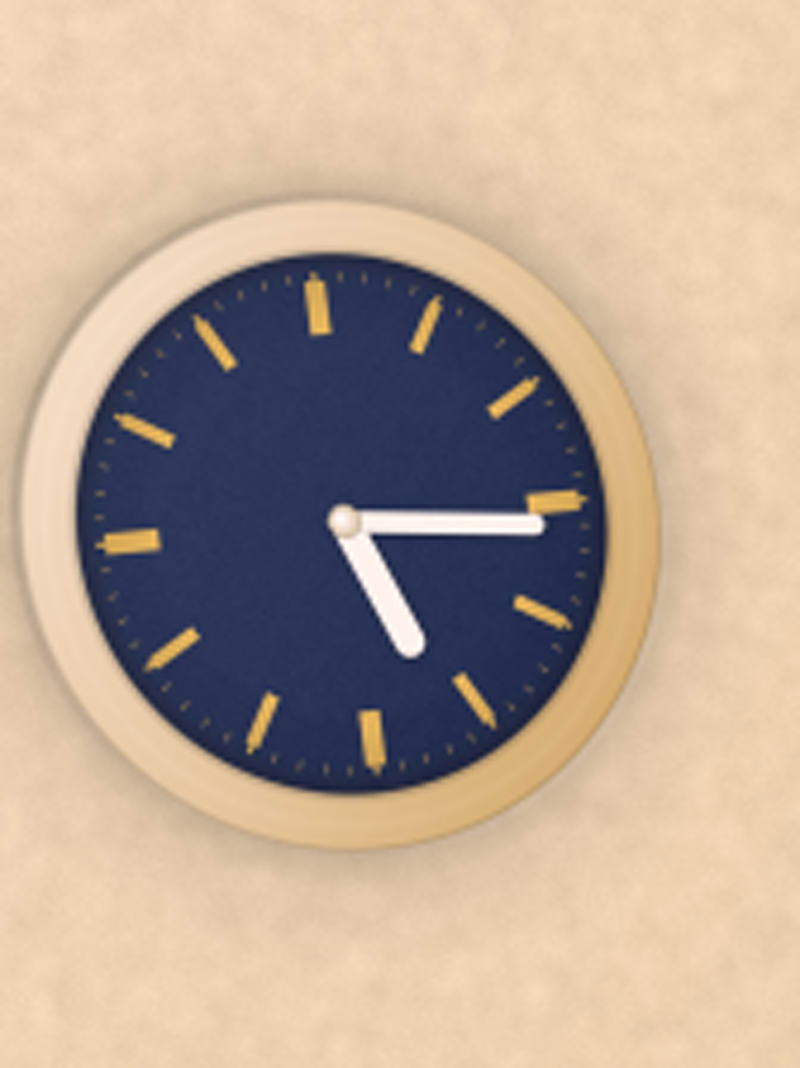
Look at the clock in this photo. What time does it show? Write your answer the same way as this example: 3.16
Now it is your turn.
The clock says 5.16
